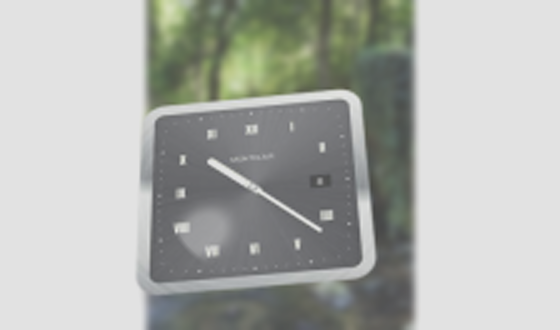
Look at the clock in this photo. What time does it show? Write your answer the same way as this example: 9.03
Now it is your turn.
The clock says 10.22
